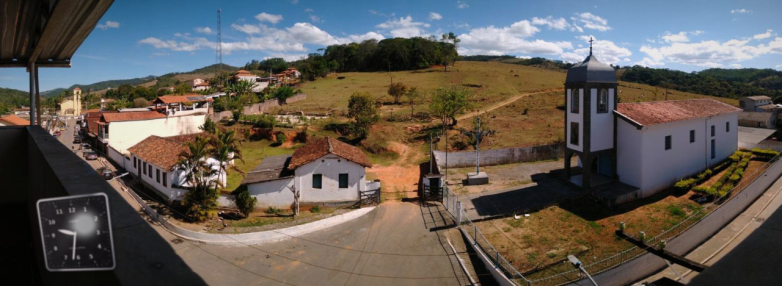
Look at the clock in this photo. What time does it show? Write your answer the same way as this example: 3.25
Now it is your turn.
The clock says 9.32
